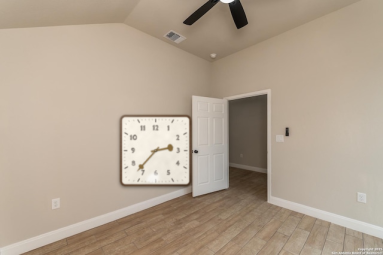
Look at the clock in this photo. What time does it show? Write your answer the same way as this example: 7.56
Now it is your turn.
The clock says 2.37
